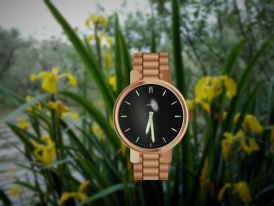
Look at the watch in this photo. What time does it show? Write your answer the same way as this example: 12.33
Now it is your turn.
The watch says 6.29
